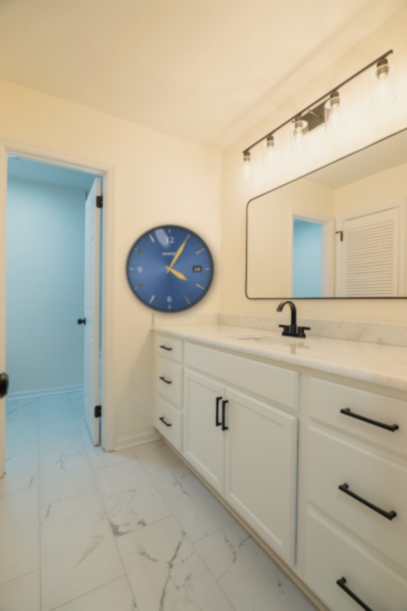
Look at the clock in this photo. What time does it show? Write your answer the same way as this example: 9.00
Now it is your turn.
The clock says 4.05
